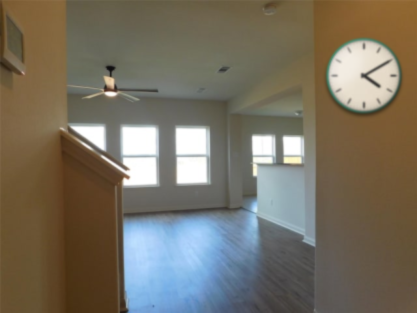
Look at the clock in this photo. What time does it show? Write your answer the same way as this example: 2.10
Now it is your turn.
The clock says 4.10
